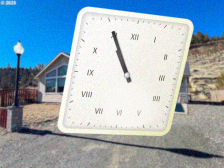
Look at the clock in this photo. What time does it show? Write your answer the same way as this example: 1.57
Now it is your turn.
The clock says 10.55
